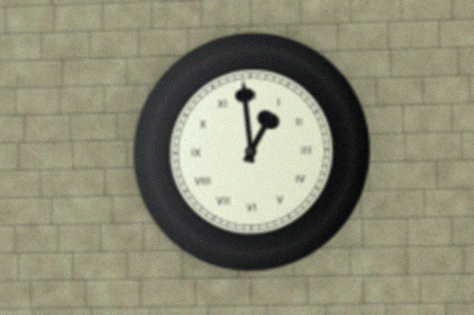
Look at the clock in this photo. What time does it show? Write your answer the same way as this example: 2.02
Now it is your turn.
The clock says 12.59
